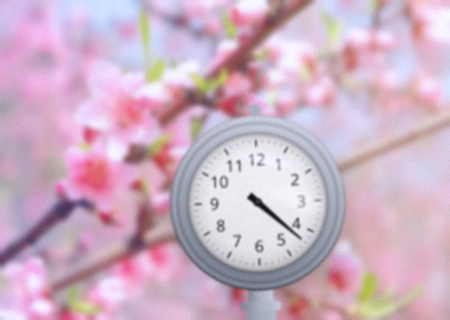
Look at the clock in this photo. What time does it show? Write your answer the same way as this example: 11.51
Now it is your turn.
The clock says 4.22
